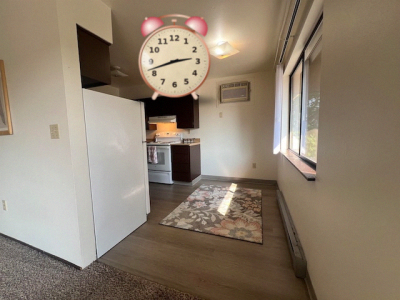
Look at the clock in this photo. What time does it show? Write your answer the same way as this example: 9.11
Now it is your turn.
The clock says 2.42
